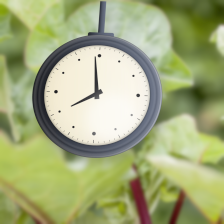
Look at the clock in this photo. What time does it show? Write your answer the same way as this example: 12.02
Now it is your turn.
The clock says 7.59
